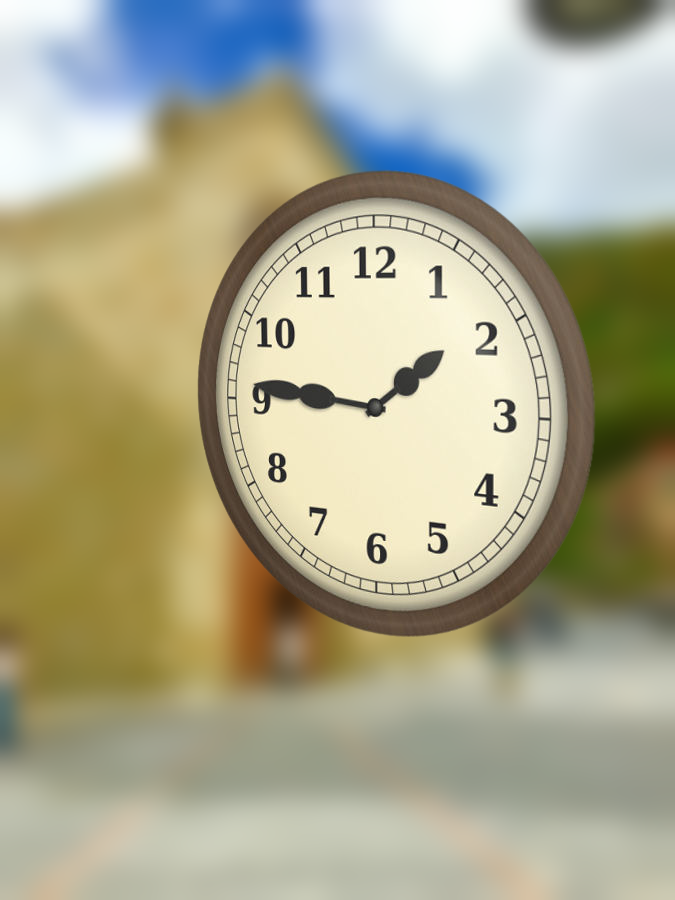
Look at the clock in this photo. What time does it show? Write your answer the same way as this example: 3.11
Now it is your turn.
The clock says 1.46
